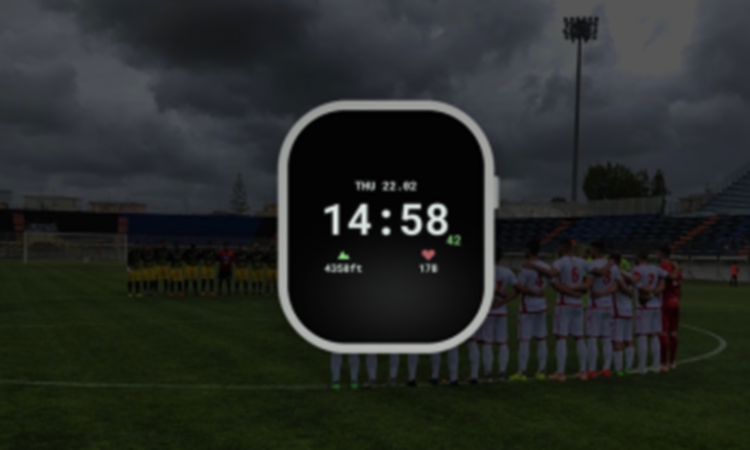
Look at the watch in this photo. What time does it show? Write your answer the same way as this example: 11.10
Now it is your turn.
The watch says 14.58
